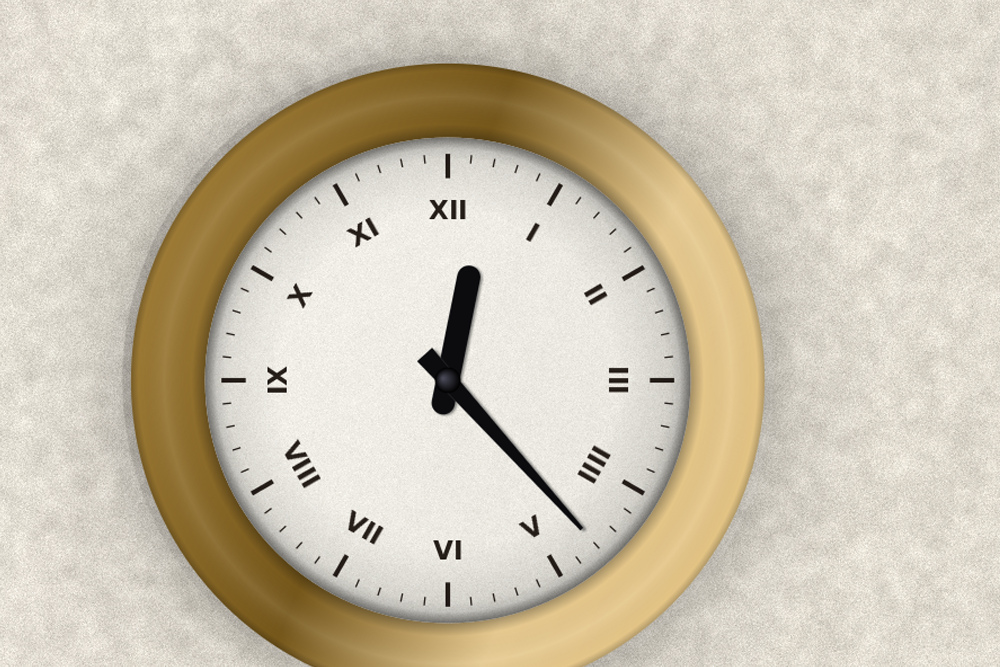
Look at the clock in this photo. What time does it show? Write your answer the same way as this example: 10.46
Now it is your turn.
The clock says 12.23
